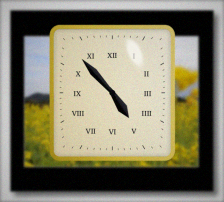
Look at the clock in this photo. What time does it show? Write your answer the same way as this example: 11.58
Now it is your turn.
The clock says 4.53
